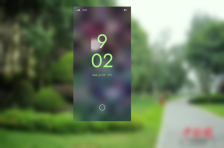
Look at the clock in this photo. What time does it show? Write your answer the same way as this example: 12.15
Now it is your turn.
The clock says 9.02
